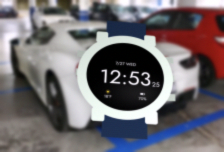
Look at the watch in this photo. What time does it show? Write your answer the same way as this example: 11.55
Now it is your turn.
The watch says 12.53
